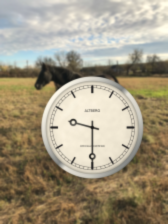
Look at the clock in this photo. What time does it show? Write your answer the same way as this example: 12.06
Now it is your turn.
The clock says 9.30
